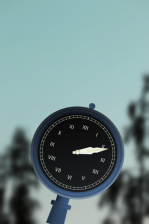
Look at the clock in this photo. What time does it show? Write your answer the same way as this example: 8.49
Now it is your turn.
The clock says 2.11
